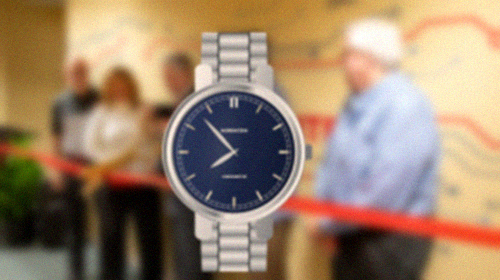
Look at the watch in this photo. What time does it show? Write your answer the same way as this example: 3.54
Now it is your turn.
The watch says 7.53
